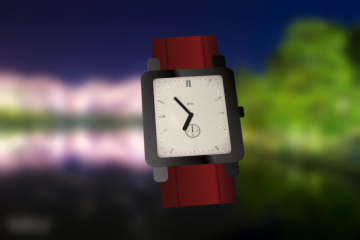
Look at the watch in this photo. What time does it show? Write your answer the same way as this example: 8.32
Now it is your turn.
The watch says 6.54
